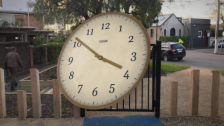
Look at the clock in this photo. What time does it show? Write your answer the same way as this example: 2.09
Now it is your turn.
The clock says 3.51
